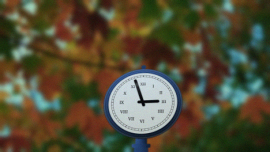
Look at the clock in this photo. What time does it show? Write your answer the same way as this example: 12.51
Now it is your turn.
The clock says 2.57
